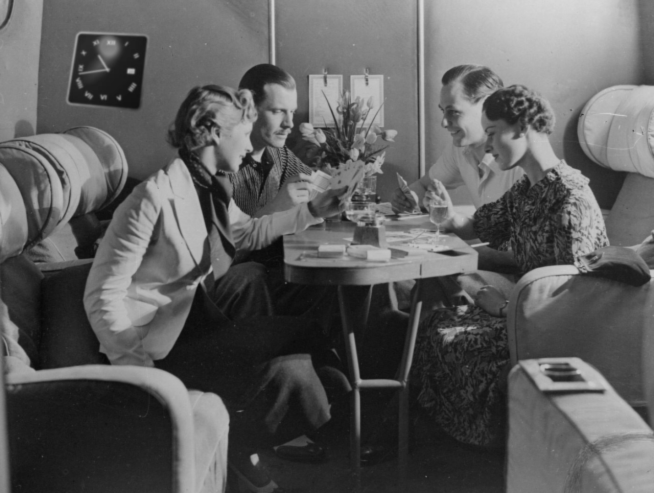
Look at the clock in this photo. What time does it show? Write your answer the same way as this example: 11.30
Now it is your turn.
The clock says 10.43
